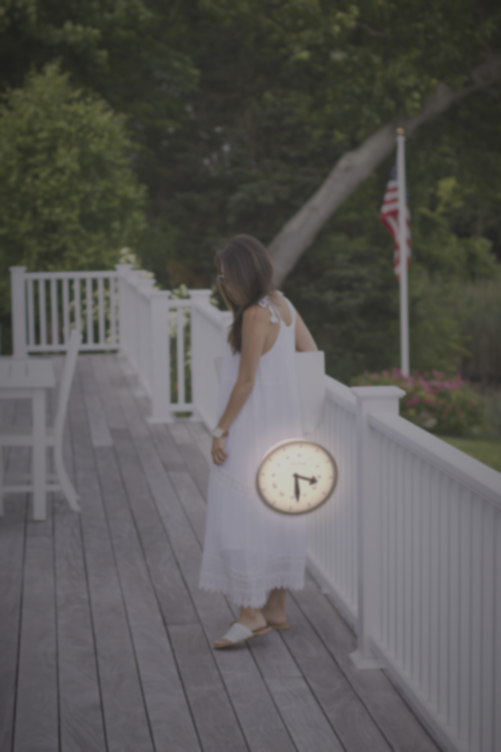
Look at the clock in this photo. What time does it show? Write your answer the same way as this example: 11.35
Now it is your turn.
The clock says 3.28
